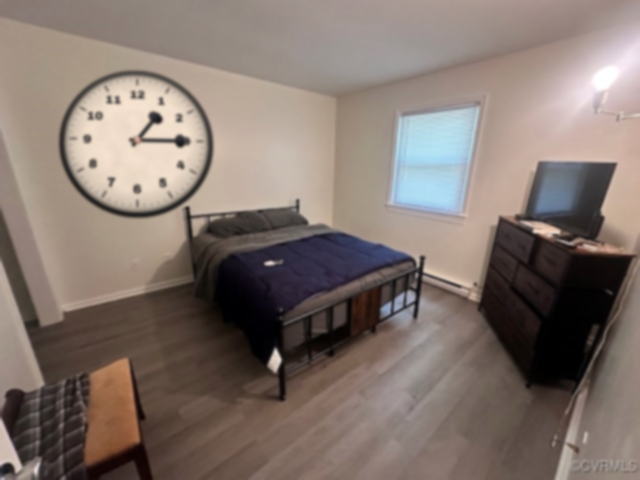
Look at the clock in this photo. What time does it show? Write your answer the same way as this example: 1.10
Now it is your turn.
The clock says 1.15
